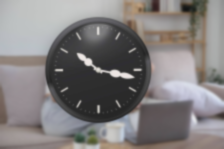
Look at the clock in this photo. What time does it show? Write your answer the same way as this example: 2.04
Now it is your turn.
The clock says 10.17
